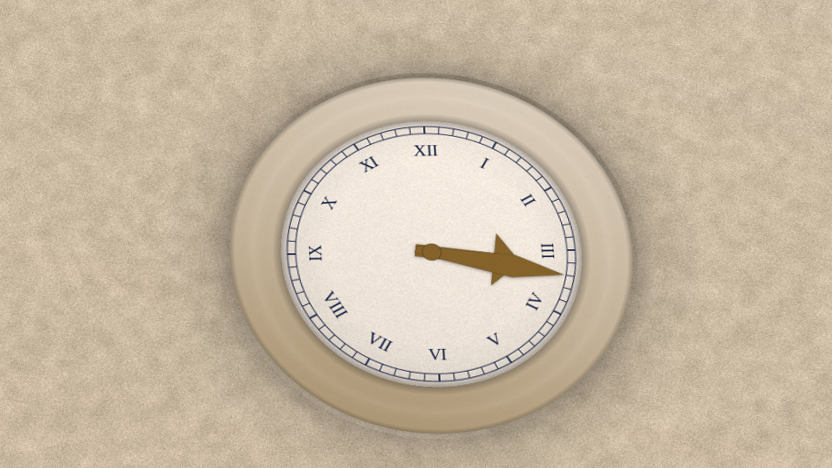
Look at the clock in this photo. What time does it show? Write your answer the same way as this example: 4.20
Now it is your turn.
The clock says 3.17
